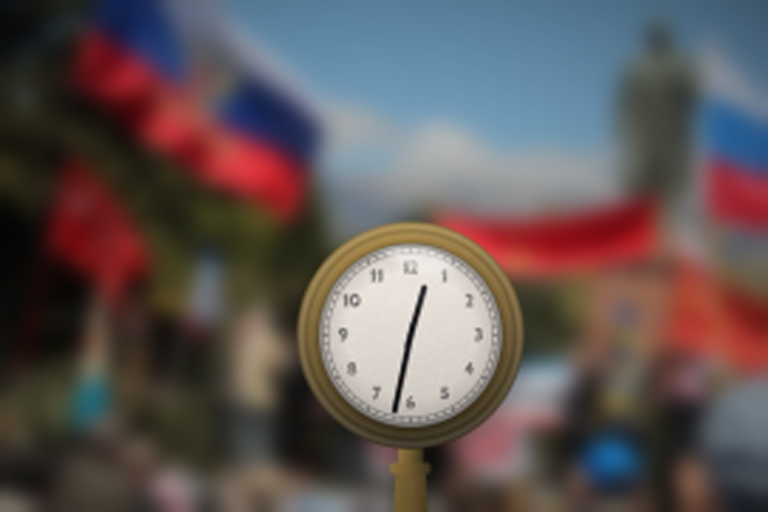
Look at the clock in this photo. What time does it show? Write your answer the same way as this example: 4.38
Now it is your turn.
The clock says 12.32
